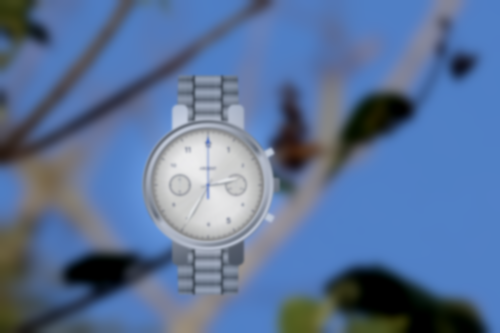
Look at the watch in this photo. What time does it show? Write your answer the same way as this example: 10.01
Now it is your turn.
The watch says 2.35
